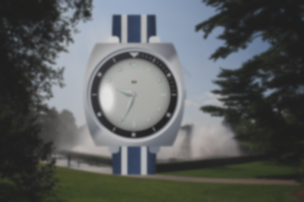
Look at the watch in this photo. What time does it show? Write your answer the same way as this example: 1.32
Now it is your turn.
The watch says 9.34
